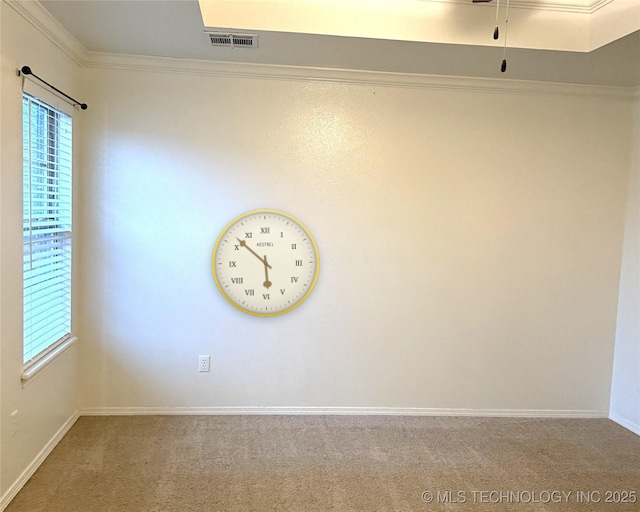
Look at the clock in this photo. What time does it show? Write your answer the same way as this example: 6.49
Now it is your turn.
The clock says 5.52
